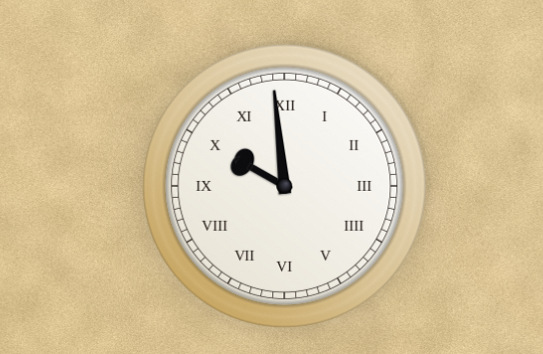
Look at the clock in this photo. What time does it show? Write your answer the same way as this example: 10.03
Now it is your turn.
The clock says 9.59
